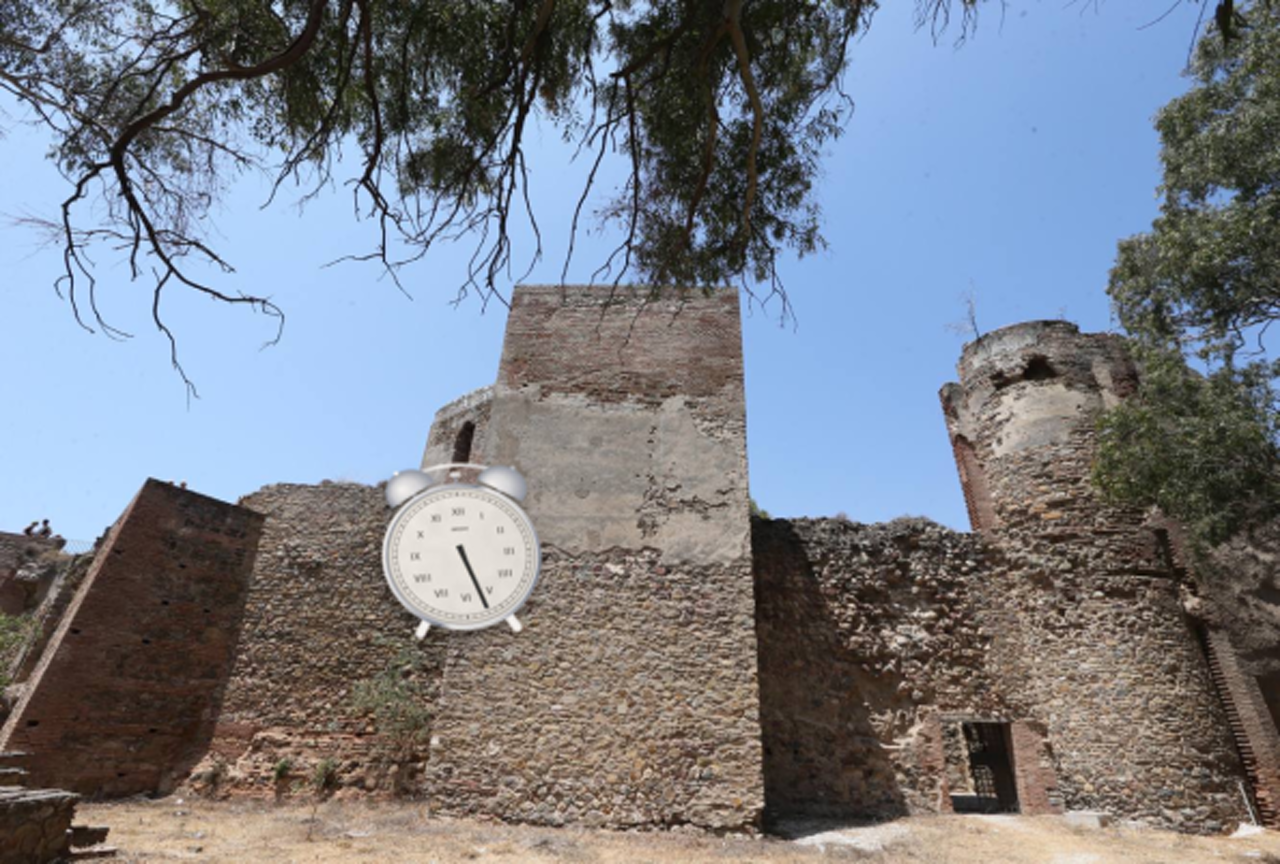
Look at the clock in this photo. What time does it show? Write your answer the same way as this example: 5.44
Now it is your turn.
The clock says 5.27
